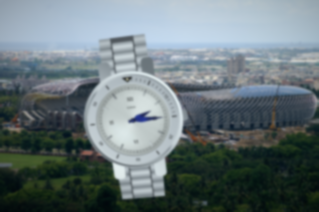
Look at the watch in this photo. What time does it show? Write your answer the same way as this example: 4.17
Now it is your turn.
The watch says 2.15
